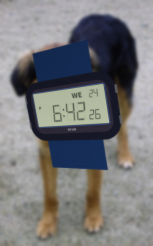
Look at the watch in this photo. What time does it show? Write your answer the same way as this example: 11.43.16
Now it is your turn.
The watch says 6.42.26
